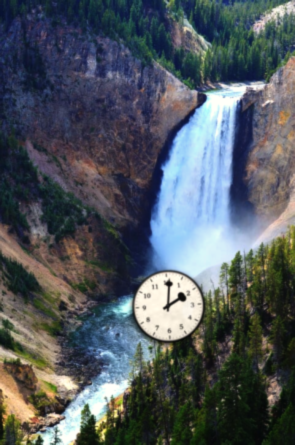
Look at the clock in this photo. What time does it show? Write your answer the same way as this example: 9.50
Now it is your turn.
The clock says 2.01
